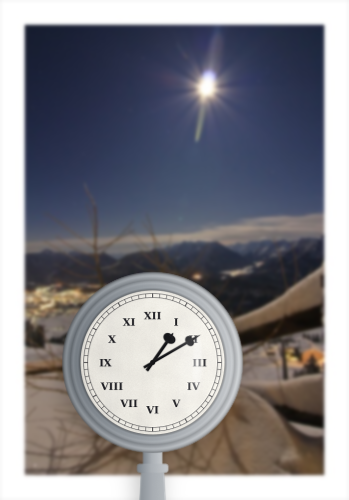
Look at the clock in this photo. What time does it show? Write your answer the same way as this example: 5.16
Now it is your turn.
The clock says 1.10
